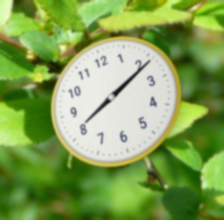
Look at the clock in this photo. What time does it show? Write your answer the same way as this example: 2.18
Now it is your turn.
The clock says 8.11
